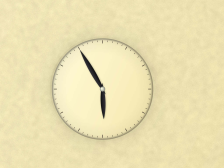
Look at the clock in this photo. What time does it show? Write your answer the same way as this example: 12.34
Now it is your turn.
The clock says 5.55
